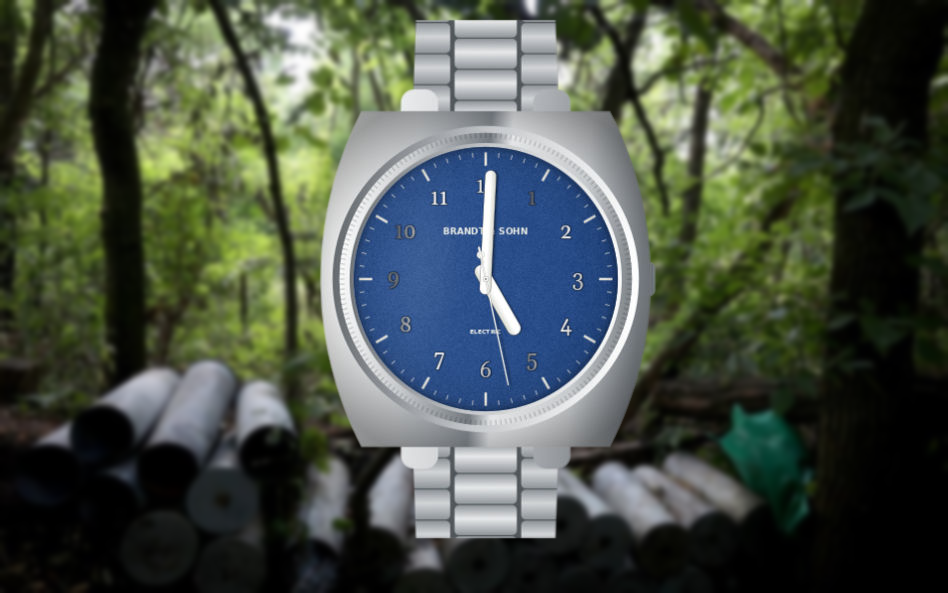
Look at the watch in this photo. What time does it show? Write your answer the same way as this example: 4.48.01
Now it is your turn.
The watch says 5.00.28
